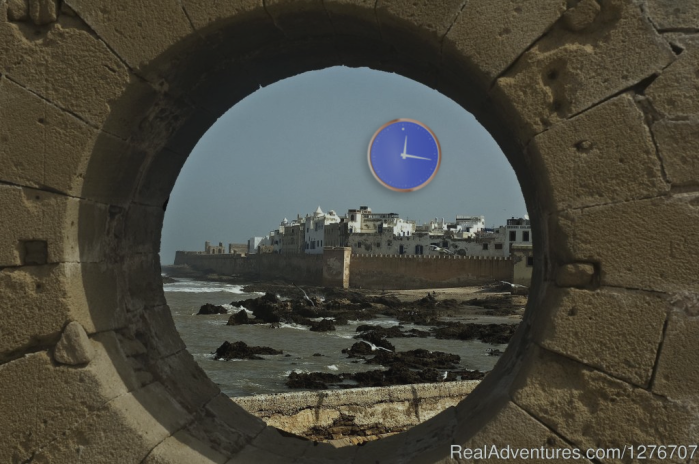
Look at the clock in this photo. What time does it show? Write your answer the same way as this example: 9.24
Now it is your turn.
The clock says 12.17
